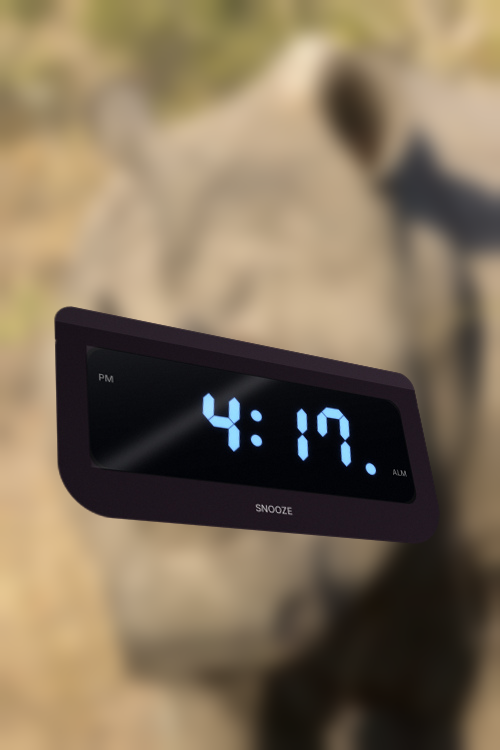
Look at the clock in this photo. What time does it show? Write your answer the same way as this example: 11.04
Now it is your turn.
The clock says 4.17
